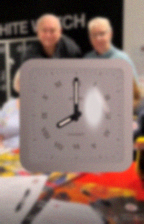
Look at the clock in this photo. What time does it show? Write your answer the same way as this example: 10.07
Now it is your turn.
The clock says 8.00
